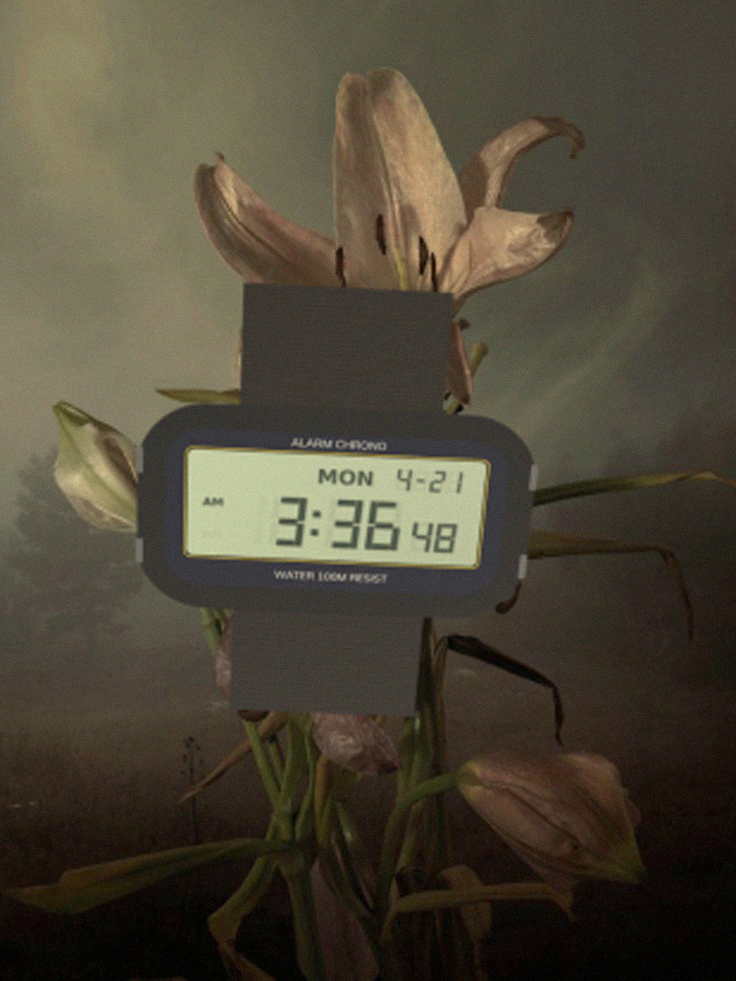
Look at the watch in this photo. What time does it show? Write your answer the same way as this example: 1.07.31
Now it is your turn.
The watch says 3.36.48
